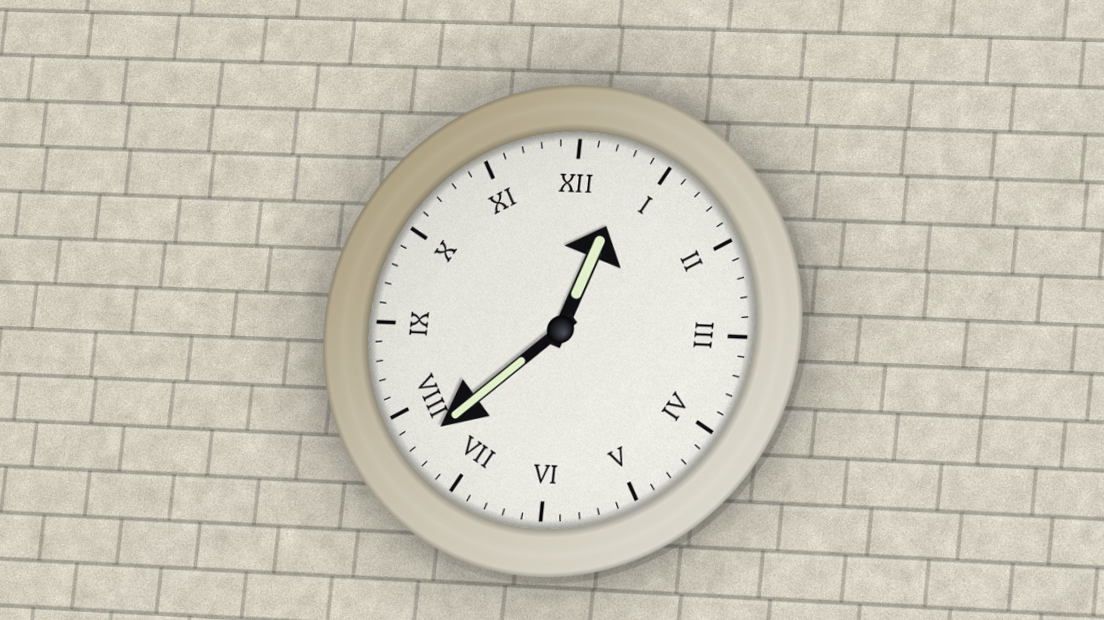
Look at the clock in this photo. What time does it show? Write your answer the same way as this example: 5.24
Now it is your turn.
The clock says 12.38
